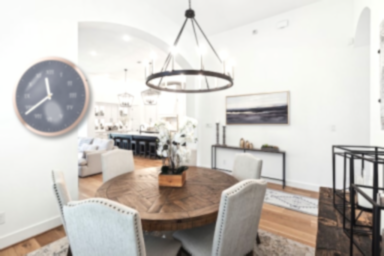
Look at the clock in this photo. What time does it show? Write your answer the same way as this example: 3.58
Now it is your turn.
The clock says 11.39
